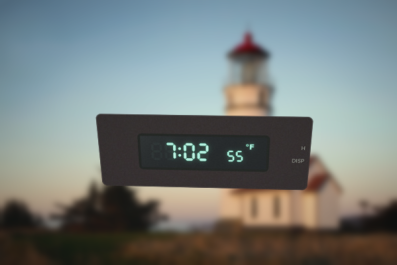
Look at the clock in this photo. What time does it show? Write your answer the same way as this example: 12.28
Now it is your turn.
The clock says 7.02
